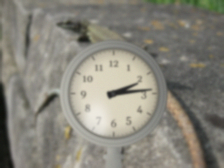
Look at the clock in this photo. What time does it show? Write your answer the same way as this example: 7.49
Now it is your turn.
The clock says 2.14
